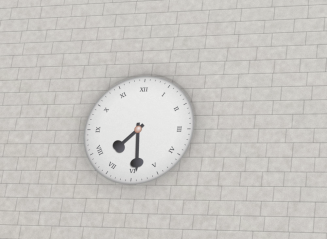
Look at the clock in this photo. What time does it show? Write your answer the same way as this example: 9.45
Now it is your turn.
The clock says 7.29
